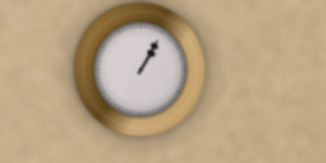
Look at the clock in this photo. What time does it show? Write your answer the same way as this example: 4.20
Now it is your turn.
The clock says 1.05
